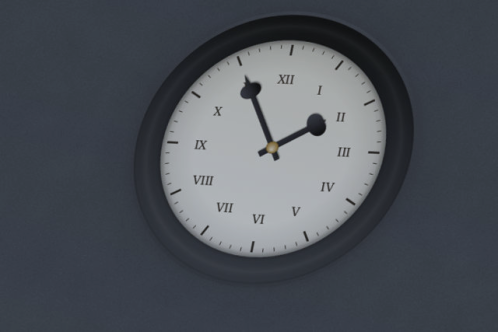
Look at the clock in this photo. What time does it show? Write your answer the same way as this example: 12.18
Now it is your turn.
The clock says 1.55
